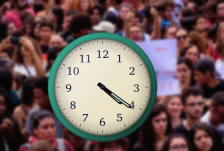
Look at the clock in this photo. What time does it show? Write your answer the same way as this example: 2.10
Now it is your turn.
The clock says 4.21
